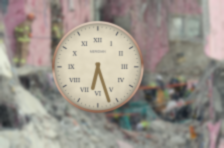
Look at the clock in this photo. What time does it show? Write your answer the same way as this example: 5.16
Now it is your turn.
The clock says 6.27
